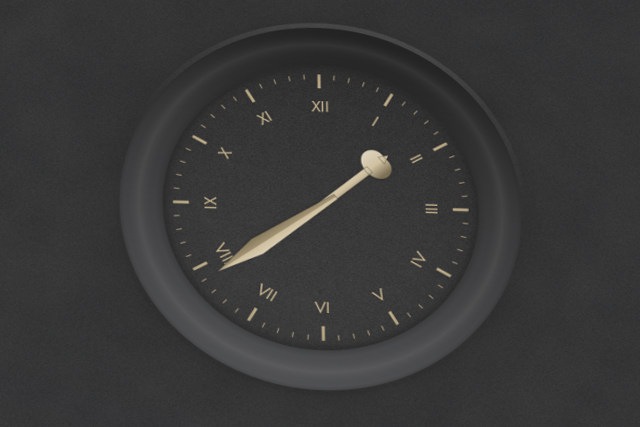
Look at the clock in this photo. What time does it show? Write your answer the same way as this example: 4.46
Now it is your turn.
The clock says 1.39
